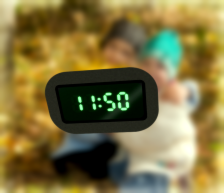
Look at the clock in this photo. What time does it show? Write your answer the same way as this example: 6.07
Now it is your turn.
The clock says 11.50
